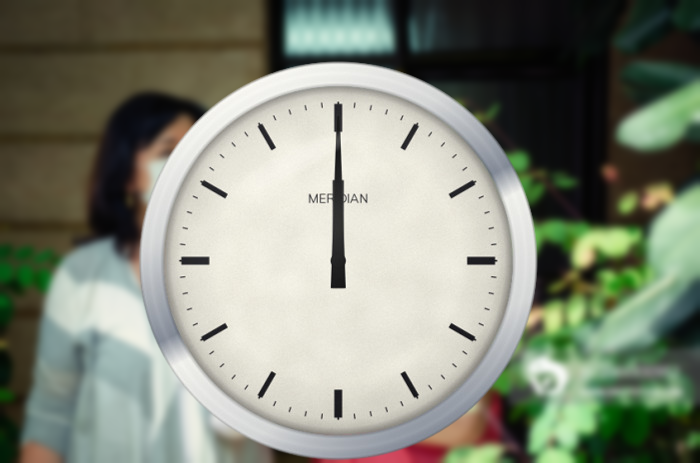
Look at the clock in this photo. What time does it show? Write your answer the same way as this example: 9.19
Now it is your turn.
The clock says 12.00
